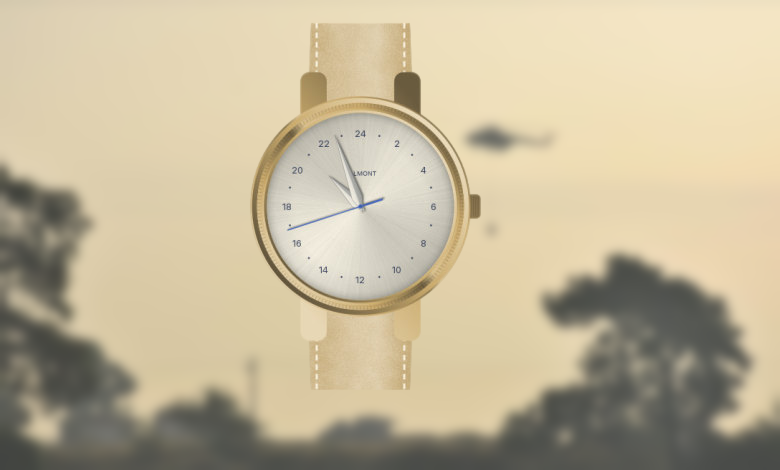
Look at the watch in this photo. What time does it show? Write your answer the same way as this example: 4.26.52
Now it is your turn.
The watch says 20.56.42
